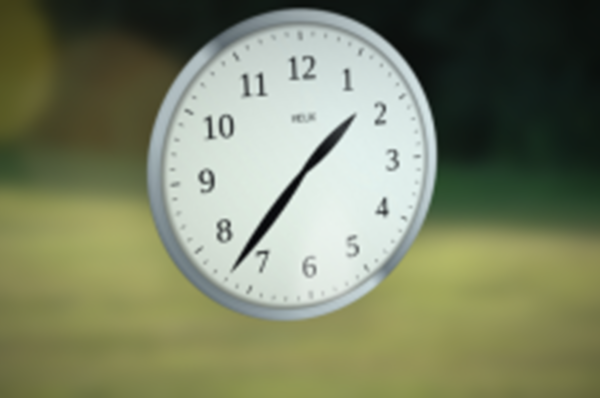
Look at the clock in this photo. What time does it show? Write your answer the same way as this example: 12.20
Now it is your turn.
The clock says 1.37
